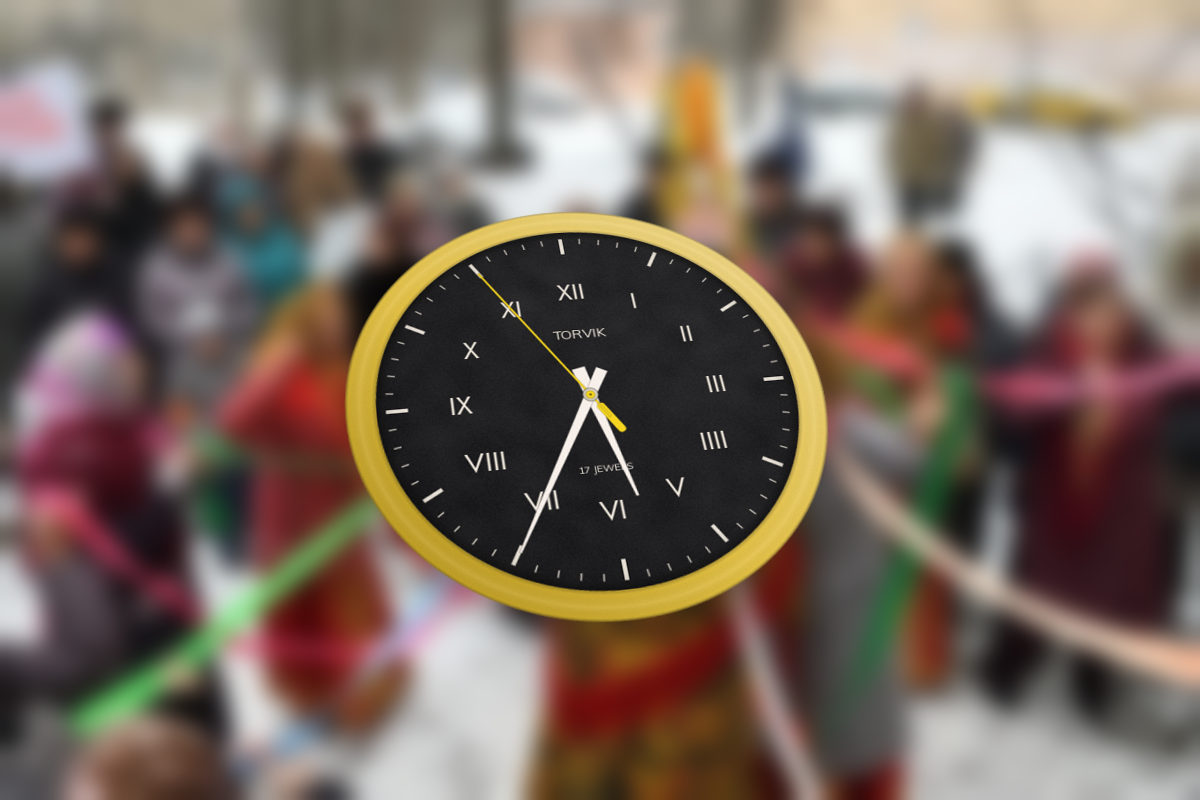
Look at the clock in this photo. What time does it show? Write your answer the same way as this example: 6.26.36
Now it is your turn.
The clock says 5.34.55
